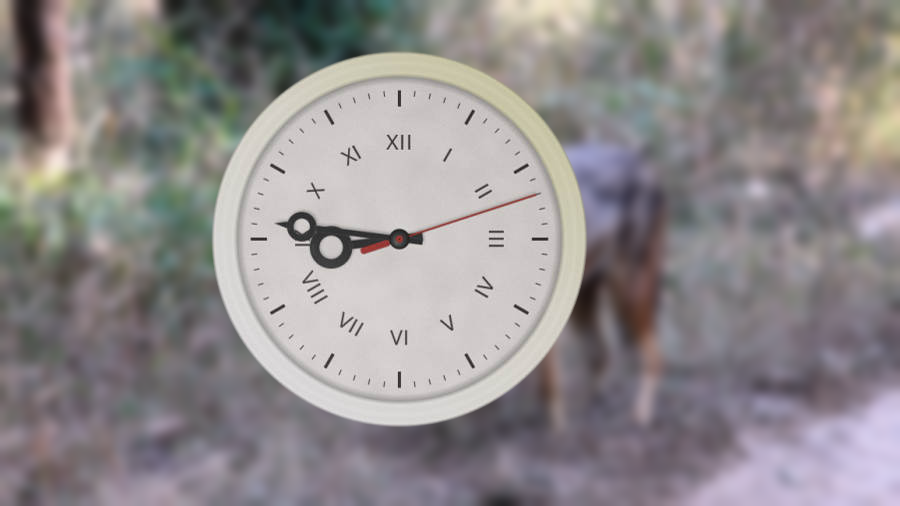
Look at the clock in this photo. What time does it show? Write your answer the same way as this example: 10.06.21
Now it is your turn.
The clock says 8.46.12
